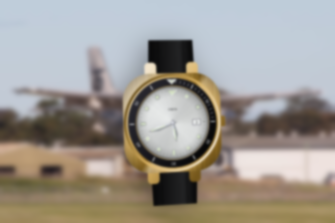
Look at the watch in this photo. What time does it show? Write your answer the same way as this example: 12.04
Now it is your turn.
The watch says 5.42
